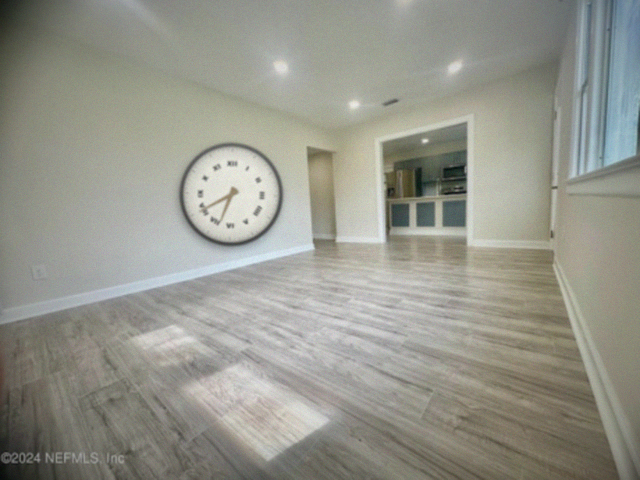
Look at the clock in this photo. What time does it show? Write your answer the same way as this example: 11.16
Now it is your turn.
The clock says 6.40
